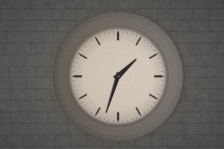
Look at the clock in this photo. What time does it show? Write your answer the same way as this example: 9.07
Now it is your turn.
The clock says 1.33
